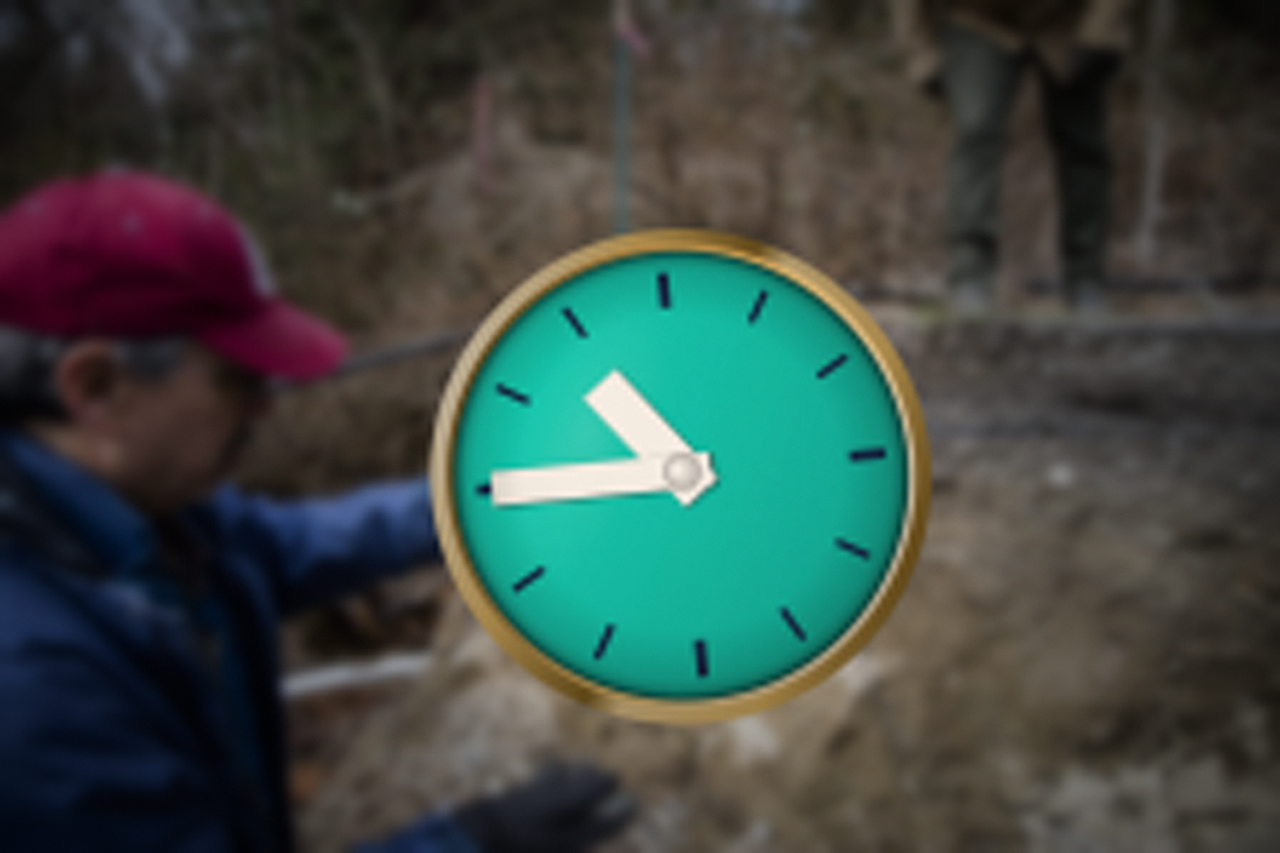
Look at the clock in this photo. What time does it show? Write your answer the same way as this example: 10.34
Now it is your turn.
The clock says 10.45
